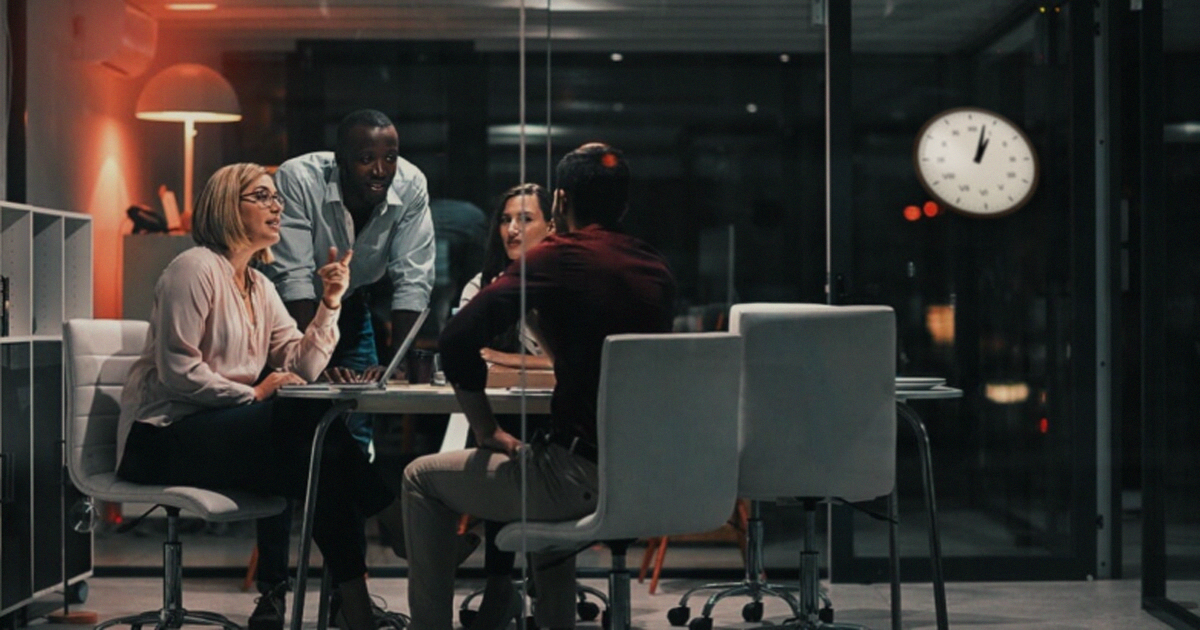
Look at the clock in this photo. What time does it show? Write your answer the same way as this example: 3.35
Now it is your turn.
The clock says 1.03
